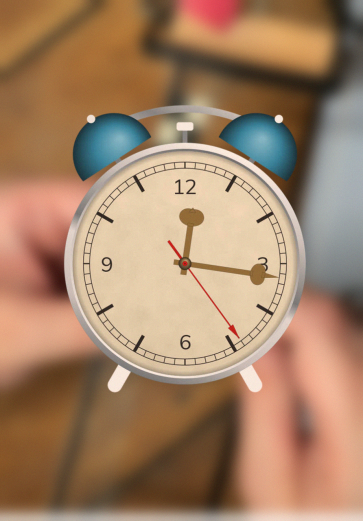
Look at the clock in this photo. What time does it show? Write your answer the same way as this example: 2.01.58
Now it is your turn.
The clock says 12.16.24
